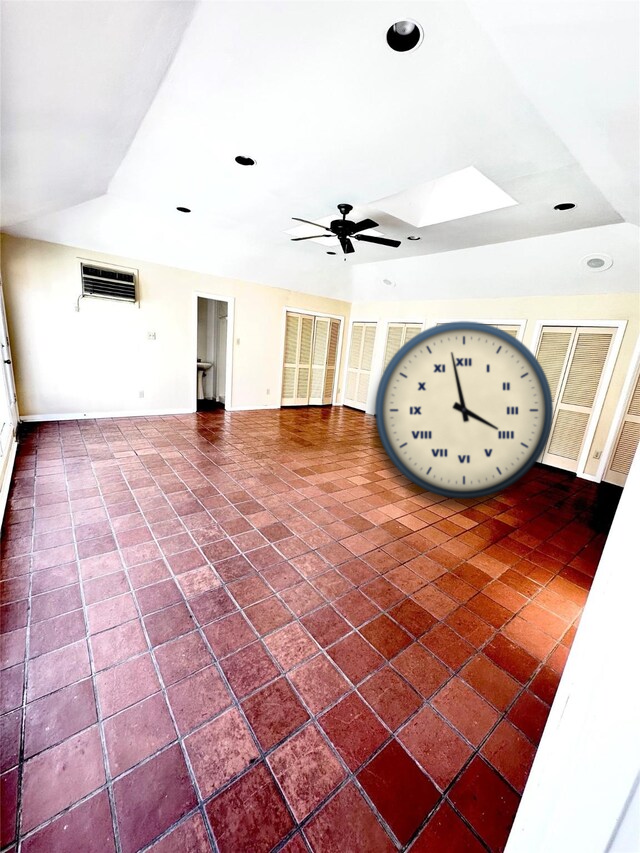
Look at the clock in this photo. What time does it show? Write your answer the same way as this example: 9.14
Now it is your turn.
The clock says 3.58
